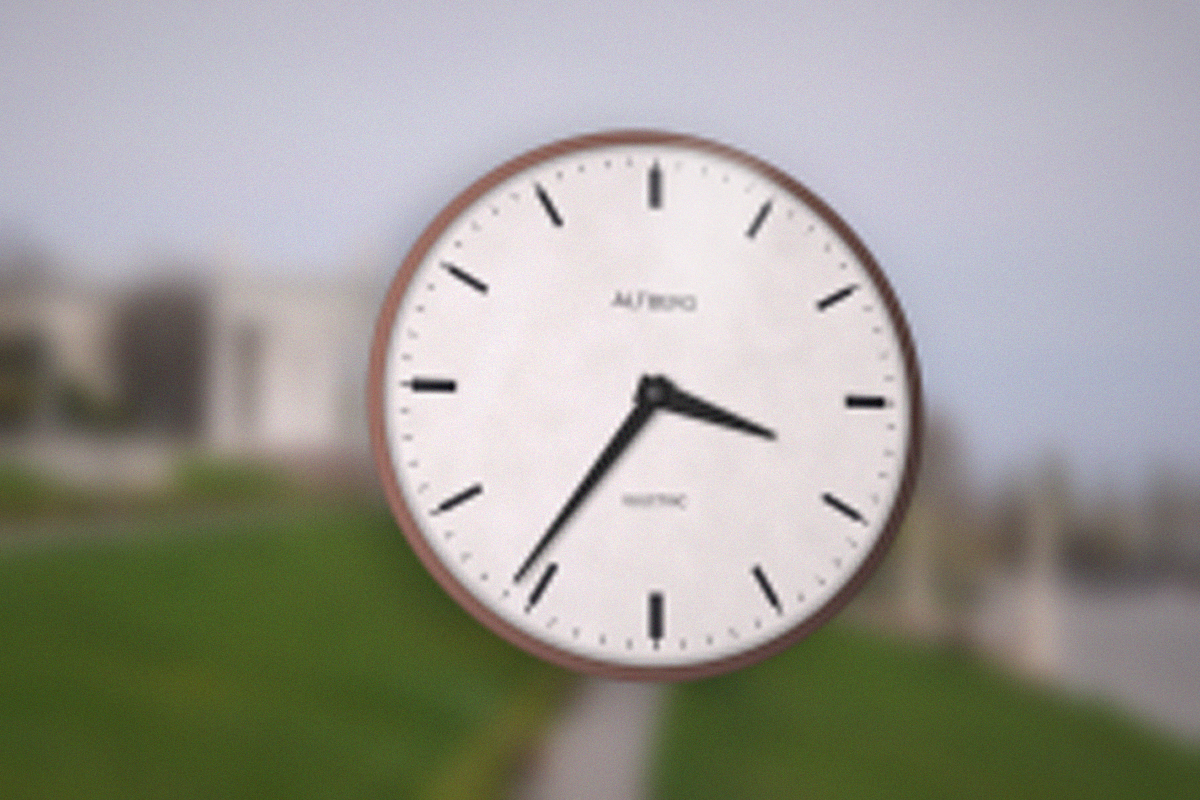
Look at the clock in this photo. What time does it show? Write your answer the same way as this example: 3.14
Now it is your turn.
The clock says 3.36
